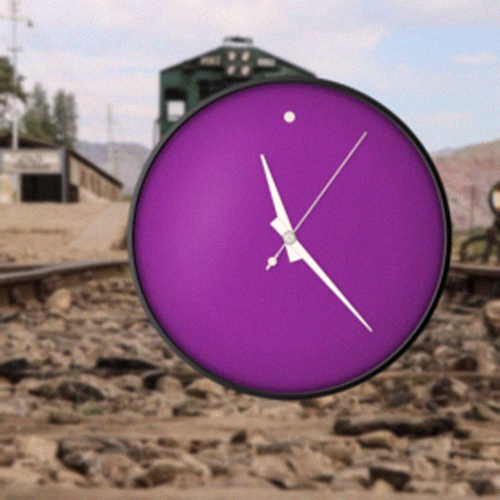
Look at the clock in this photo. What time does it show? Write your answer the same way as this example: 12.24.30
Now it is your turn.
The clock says 11.23.06
